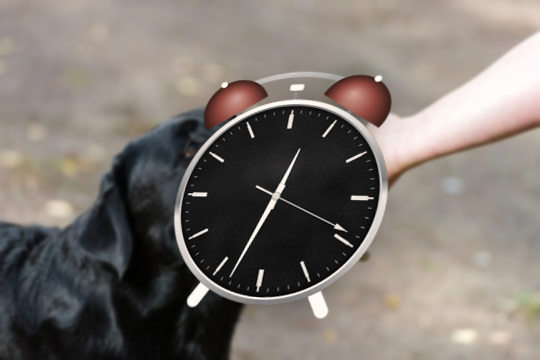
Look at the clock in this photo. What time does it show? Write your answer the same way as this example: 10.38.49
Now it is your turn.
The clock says 12.33.19
